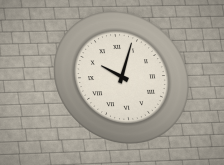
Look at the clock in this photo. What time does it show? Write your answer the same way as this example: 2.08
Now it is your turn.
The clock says 10.04
